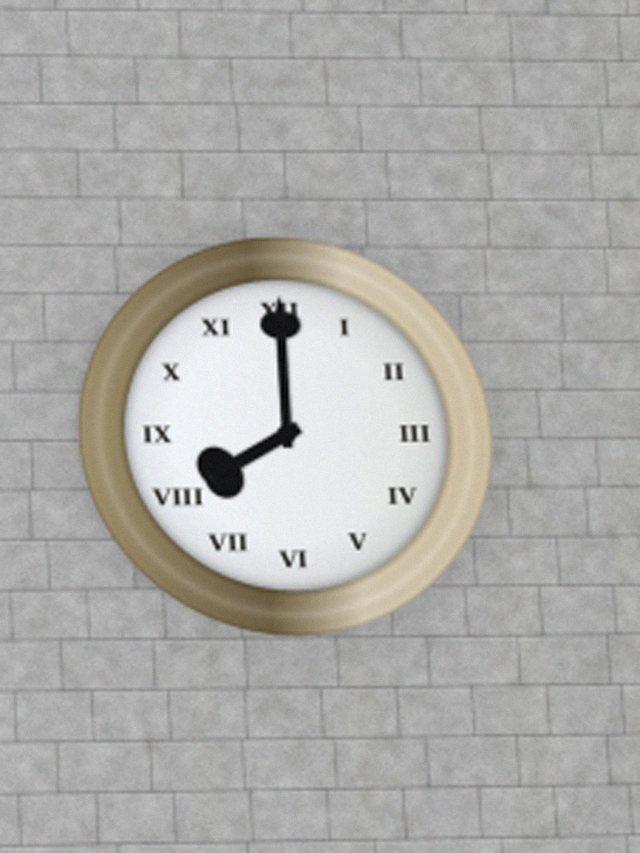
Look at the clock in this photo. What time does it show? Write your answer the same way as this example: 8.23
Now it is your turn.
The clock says 8.00
